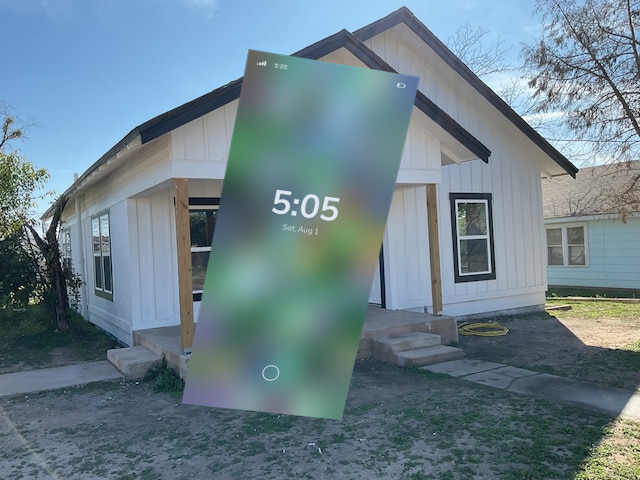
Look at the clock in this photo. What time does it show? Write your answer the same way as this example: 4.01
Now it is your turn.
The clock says 5.05
